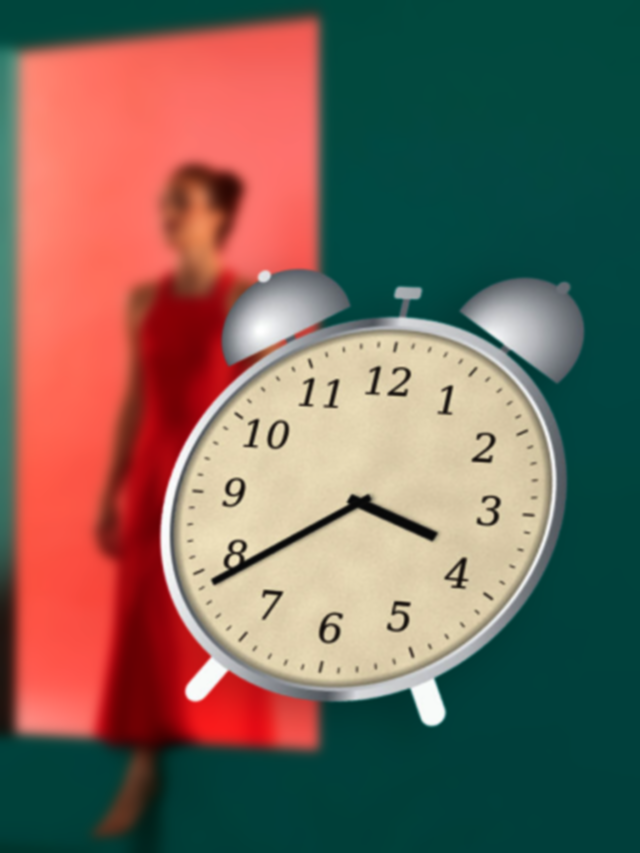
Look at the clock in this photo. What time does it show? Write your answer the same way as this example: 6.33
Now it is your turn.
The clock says 3.39
